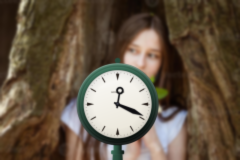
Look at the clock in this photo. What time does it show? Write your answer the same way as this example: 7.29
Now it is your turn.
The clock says 12.19
